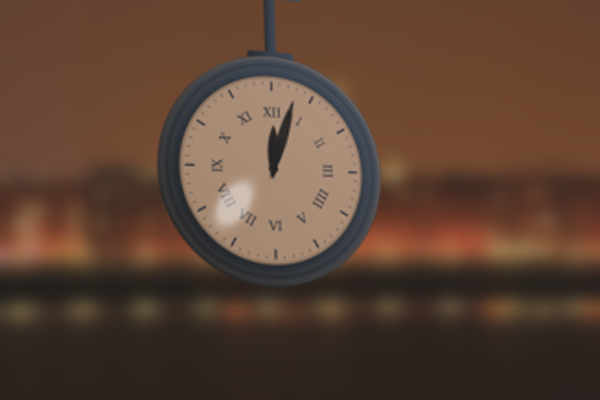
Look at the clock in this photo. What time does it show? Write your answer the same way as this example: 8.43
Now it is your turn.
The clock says 12.03
